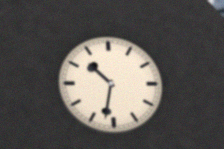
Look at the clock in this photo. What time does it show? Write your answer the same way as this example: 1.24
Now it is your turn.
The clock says 10.32
